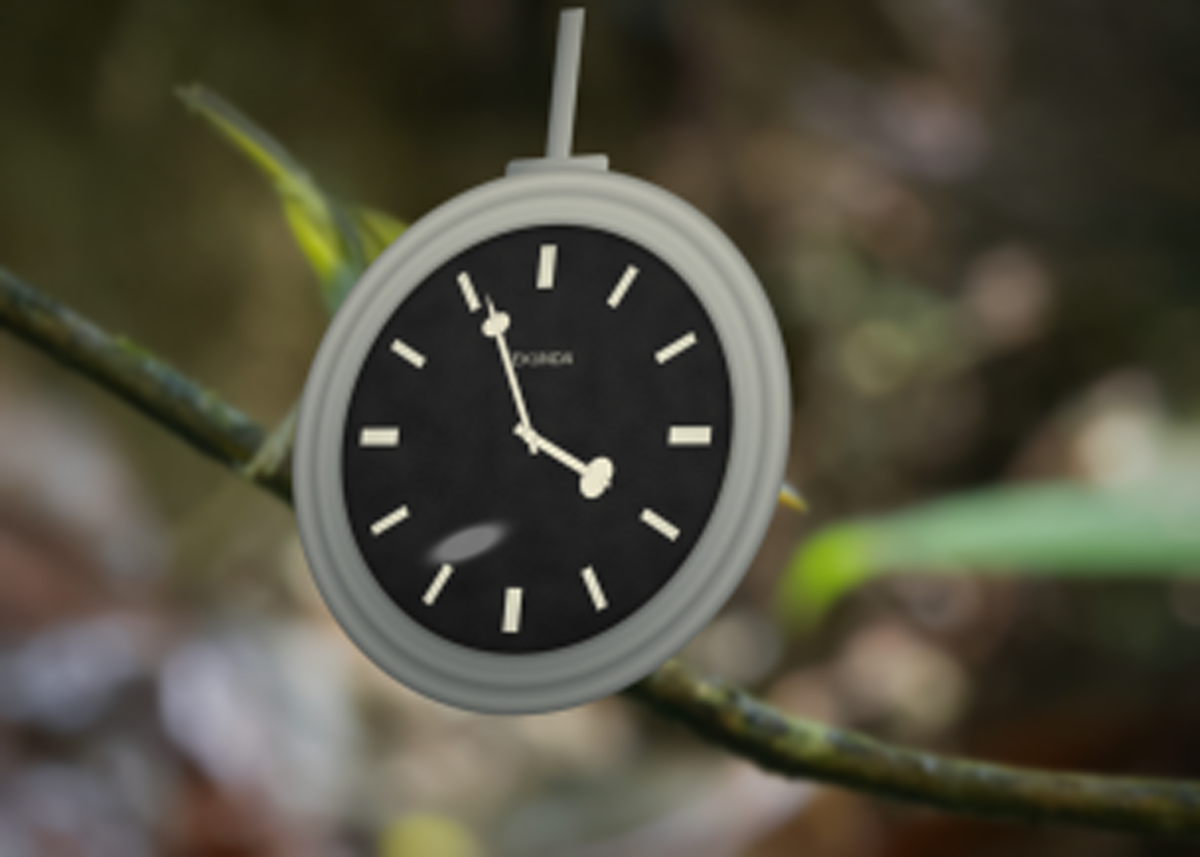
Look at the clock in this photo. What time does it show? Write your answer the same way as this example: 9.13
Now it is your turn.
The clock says 3.56
